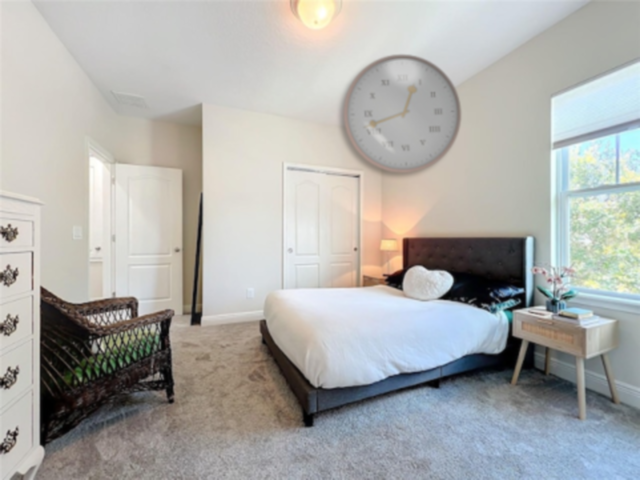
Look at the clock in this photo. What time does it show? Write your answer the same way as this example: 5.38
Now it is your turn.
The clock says 12.42
